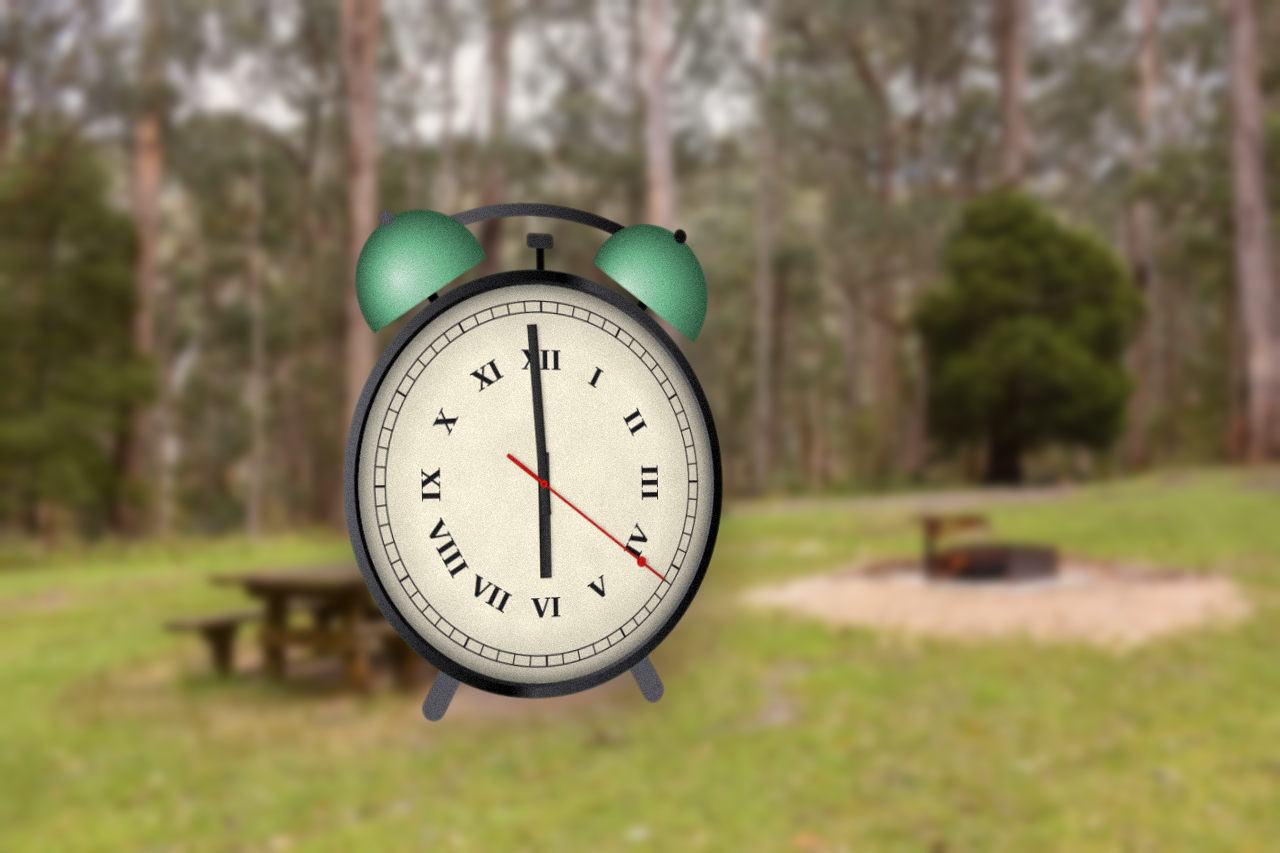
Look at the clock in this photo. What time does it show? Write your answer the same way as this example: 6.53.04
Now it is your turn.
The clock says 5.59.21
